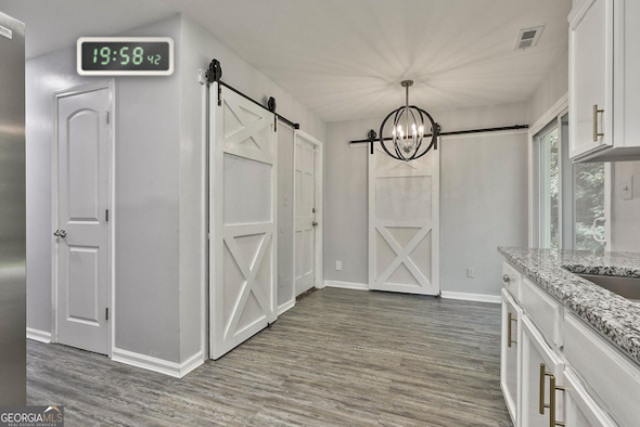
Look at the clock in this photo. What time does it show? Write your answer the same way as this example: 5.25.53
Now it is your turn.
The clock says 19.58.42
